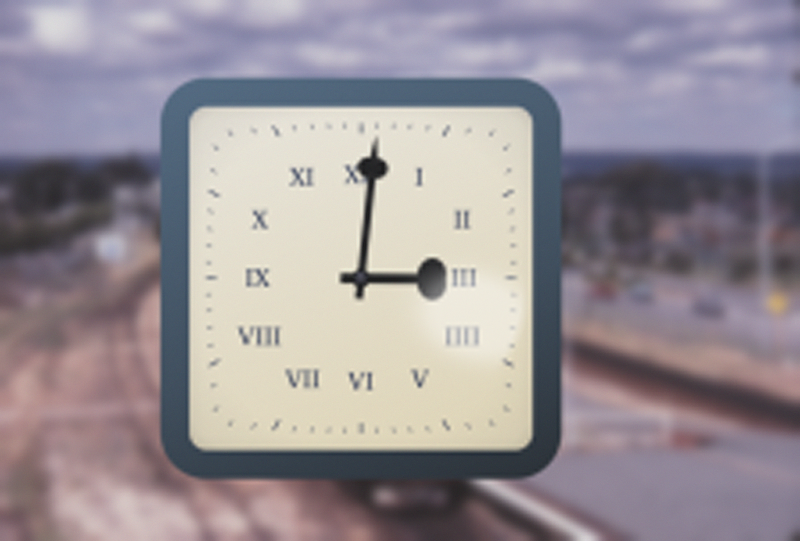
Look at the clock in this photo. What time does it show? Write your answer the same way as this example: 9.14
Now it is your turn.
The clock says 3.01
